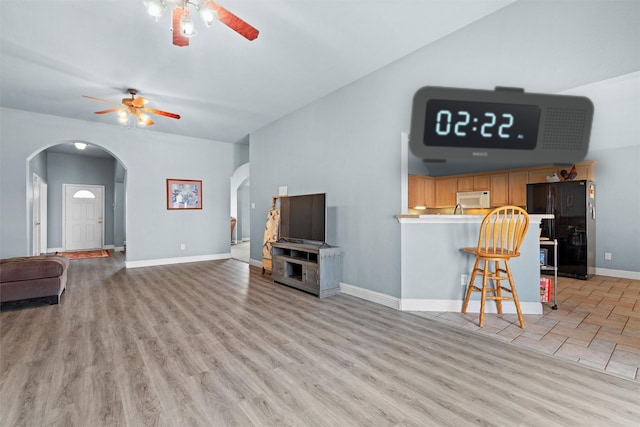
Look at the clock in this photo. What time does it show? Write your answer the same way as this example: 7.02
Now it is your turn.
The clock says 2.22
